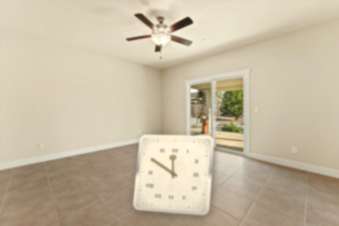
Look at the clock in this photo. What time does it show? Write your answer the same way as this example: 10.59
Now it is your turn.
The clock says 11.50
